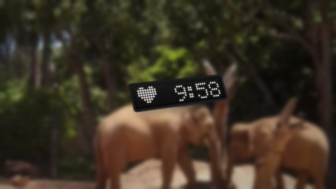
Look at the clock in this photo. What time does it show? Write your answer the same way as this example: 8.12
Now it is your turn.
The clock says 9.58
